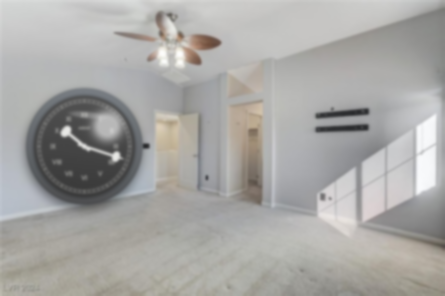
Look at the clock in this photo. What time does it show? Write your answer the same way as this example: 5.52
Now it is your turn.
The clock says 10.18
